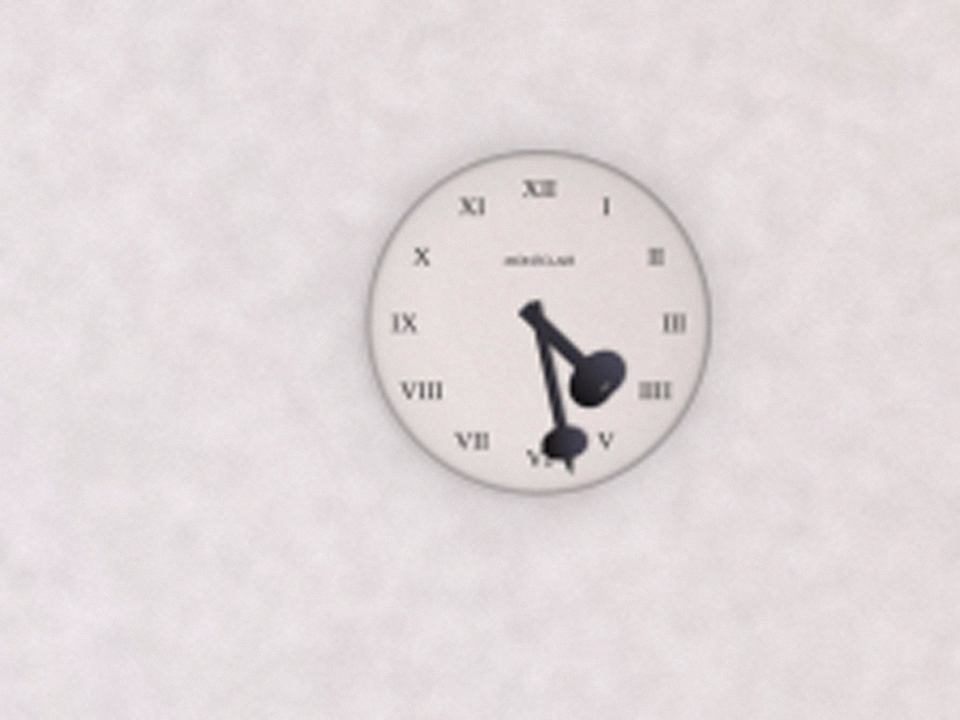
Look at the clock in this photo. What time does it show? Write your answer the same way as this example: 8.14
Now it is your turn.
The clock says 4.28
